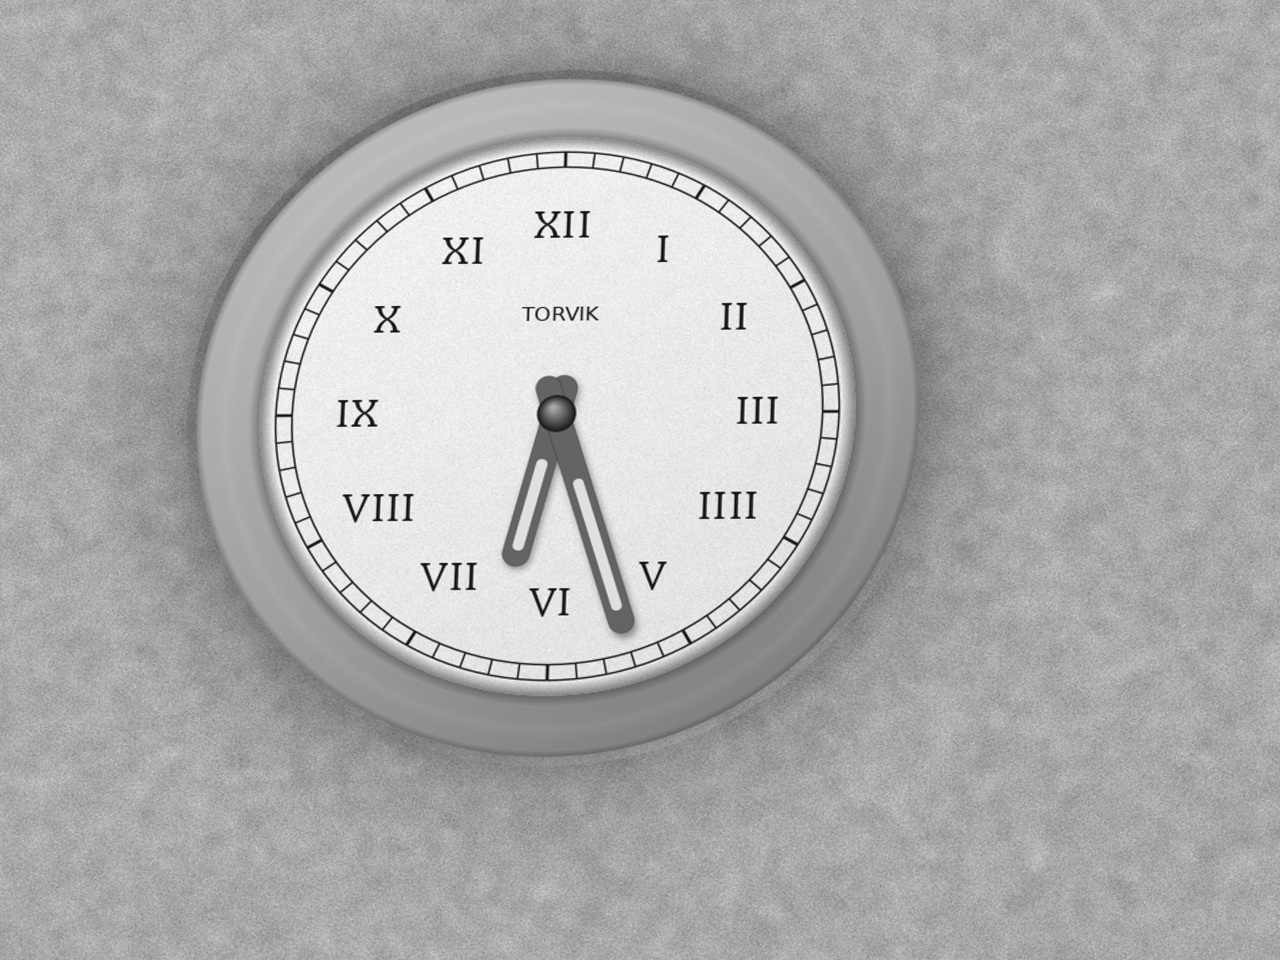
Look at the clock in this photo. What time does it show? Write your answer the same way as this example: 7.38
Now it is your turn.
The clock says 6.27
